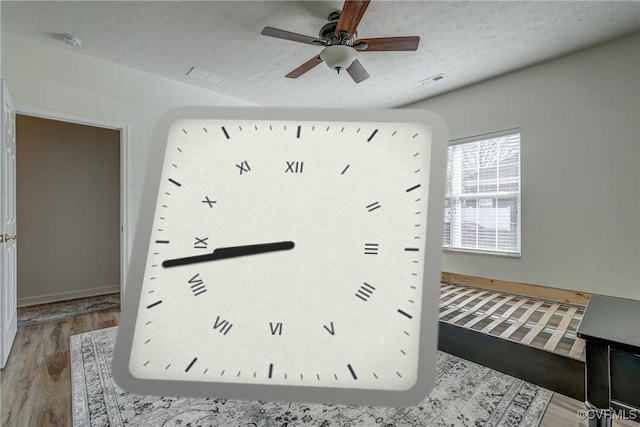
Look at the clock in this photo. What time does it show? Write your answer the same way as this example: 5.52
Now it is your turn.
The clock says 8.43
